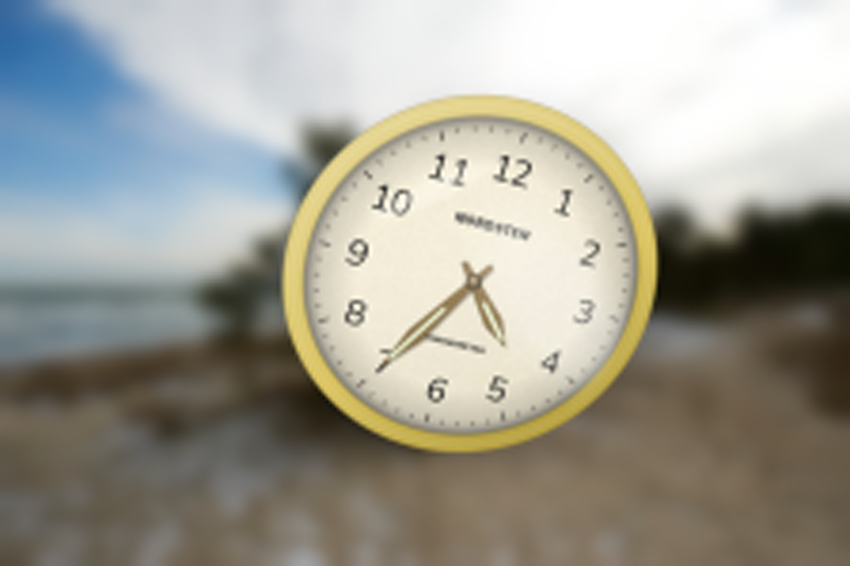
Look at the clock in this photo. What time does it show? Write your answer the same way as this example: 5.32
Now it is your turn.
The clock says 4.35
